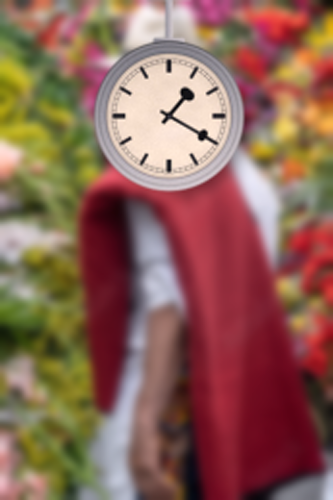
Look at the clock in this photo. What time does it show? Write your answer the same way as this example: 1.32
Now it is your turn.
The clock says 1.20
